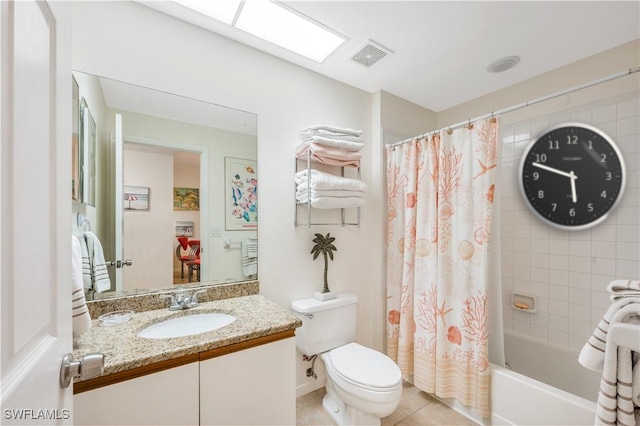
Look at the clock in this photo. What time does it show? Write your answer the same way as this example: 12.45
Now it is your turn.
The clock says 5.48
